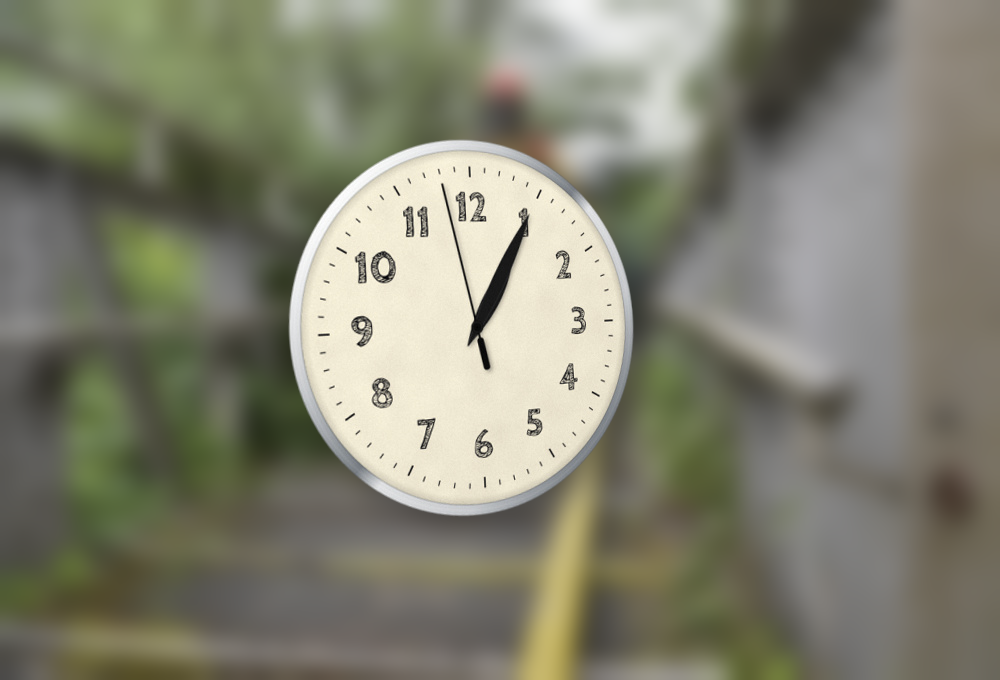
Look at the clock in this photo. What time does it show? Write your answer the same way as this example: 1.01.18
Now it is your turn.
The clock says 1.04.58
